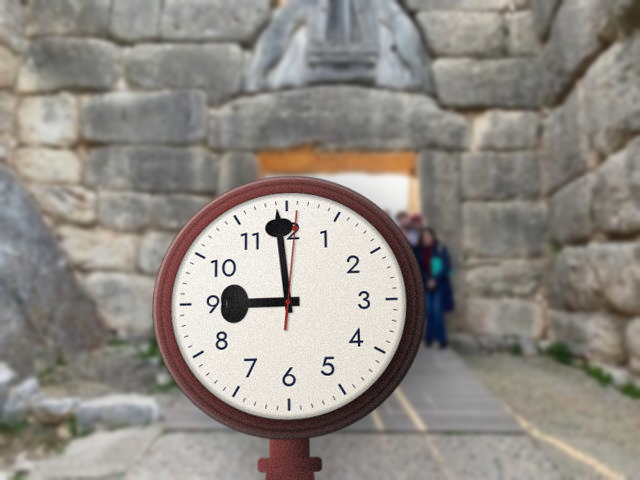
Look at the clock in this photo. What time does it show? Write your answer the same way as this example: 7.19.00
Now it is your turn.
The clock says 8.59.01
